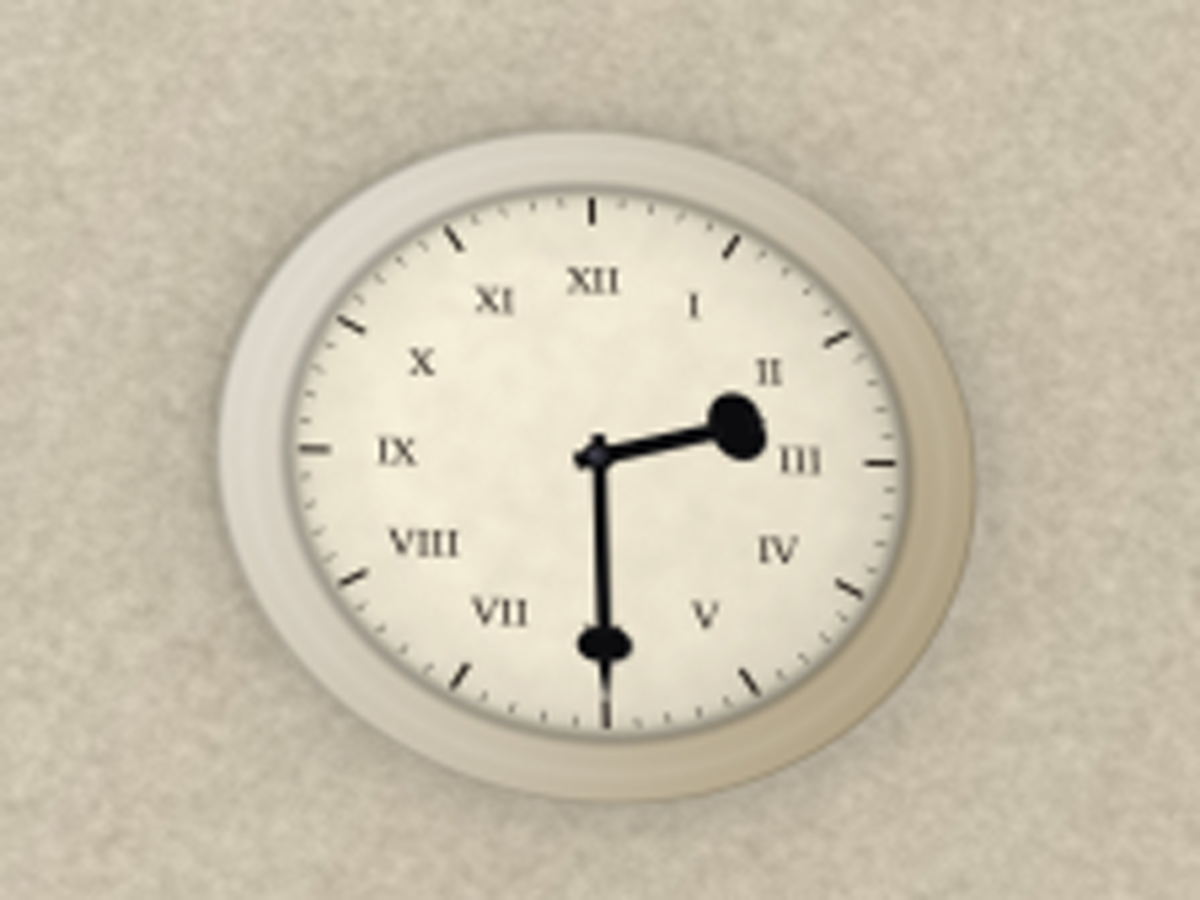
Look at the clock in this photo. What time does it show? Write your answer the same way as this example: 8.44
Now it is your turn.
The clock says 2.30
